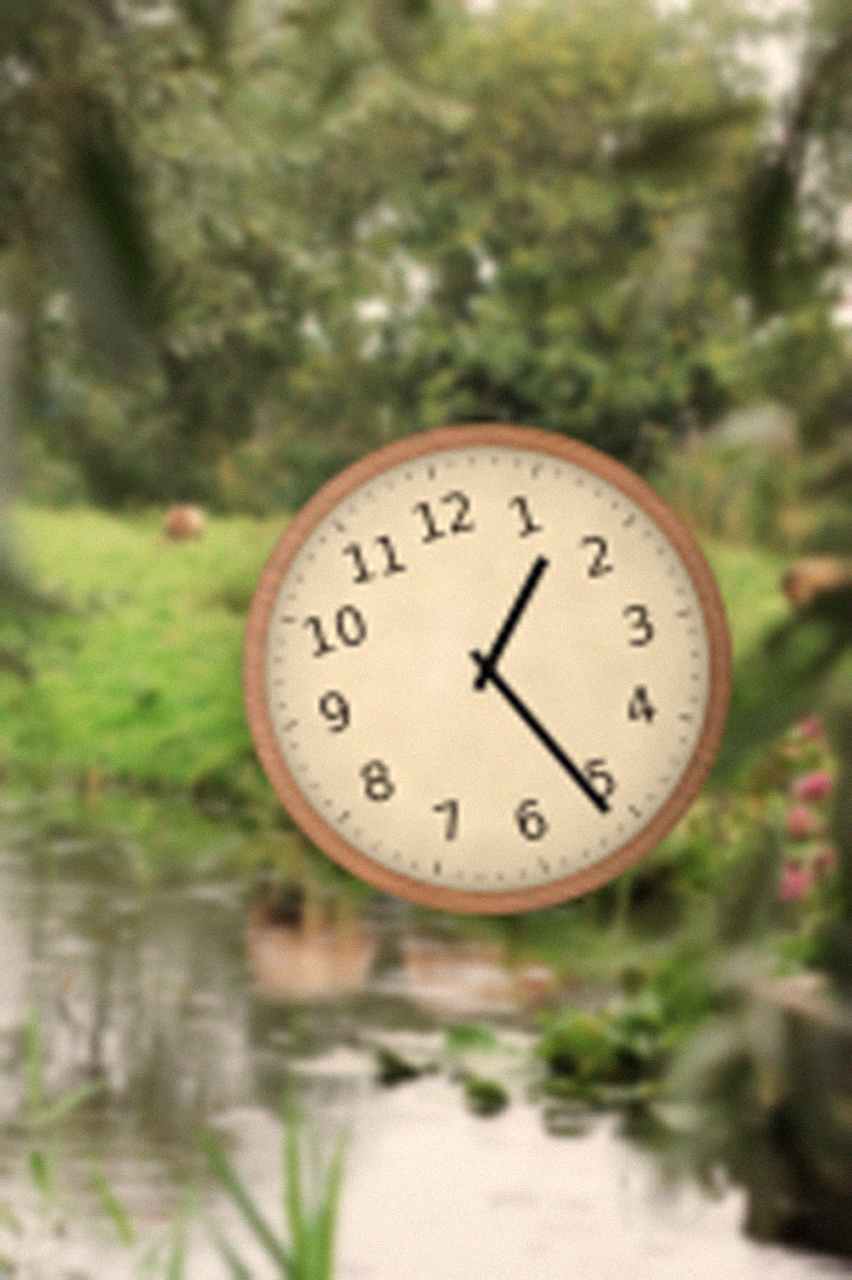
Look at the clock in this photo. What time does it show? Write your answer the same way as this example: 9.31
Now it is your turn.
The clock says 1.26
